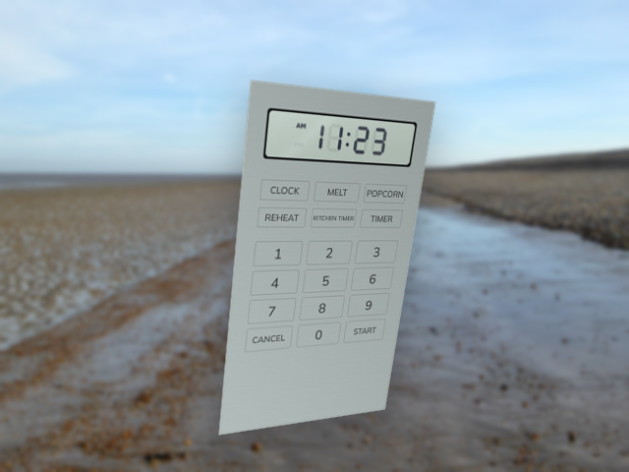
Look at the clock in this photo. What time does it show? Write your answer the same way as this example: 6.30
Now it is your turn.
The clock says 11.23
